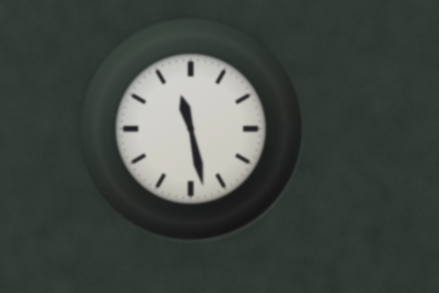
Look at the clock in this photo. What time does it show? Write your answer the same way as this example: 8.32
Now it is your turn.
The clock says 11.28
